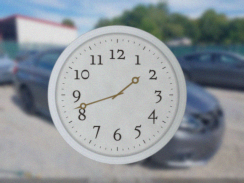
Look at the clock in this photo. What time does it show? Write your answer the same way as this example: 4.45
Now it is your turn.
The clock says 1.42
